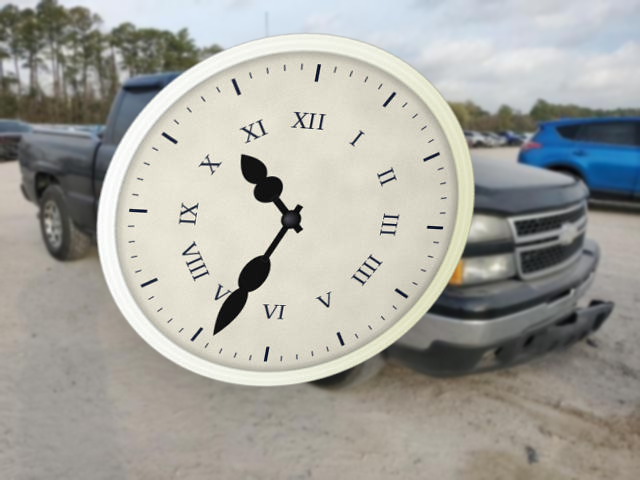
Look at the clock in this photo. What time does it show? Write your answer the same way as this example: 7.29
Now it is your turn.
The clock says 10.34
